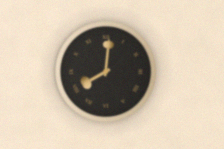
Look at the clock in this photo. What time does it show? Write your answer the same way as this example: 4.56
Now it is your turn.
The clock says 8.01
